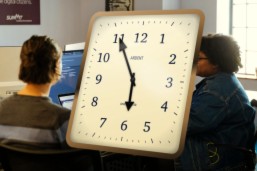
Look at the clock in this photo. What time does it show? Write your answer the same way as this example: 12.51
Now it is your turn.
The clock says 5.55
